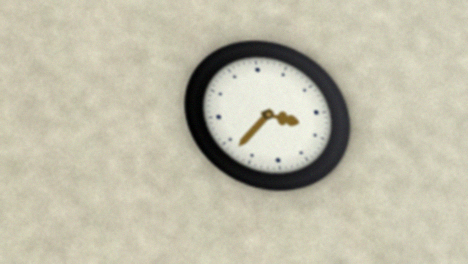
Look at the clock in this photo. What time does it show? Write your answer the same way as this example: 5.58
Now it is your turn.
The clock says 3.38
